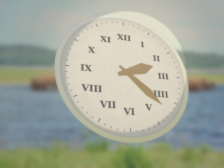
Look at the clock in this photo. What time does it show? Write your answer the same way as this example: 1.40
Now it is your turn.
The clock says 2.22
